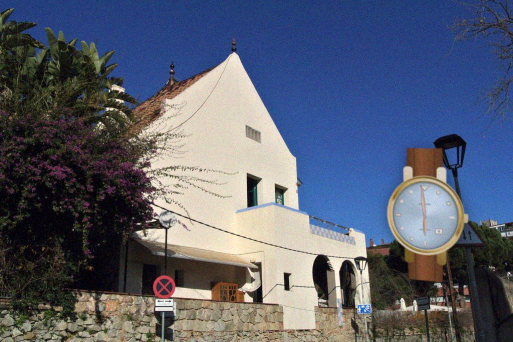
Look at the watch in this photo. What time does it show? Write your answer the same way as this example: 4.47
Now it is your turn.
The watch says 5.59
